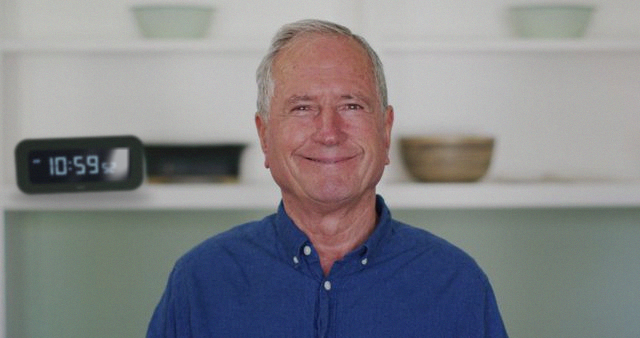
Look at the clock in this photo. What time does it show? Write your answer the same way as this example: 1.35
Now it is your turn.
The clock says 10.59
